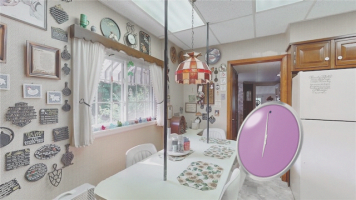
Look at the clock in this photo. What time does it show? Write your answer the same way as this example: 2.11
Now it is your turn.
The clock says 5.59
